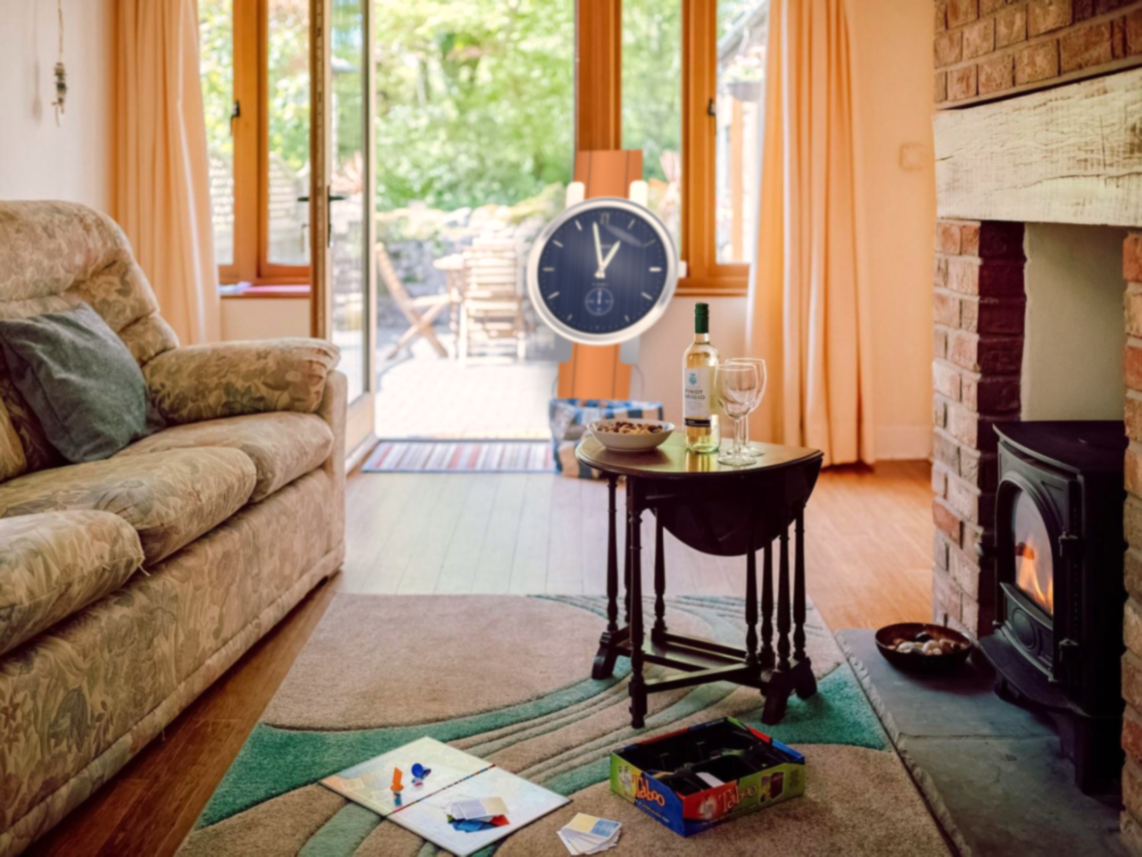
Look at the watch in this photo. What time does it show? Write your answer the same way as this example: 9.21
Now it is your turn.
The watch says 12.58
